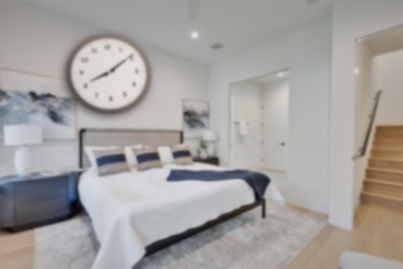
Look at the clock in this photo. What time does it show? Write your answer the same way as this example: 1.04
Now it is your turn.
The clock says 8.09
